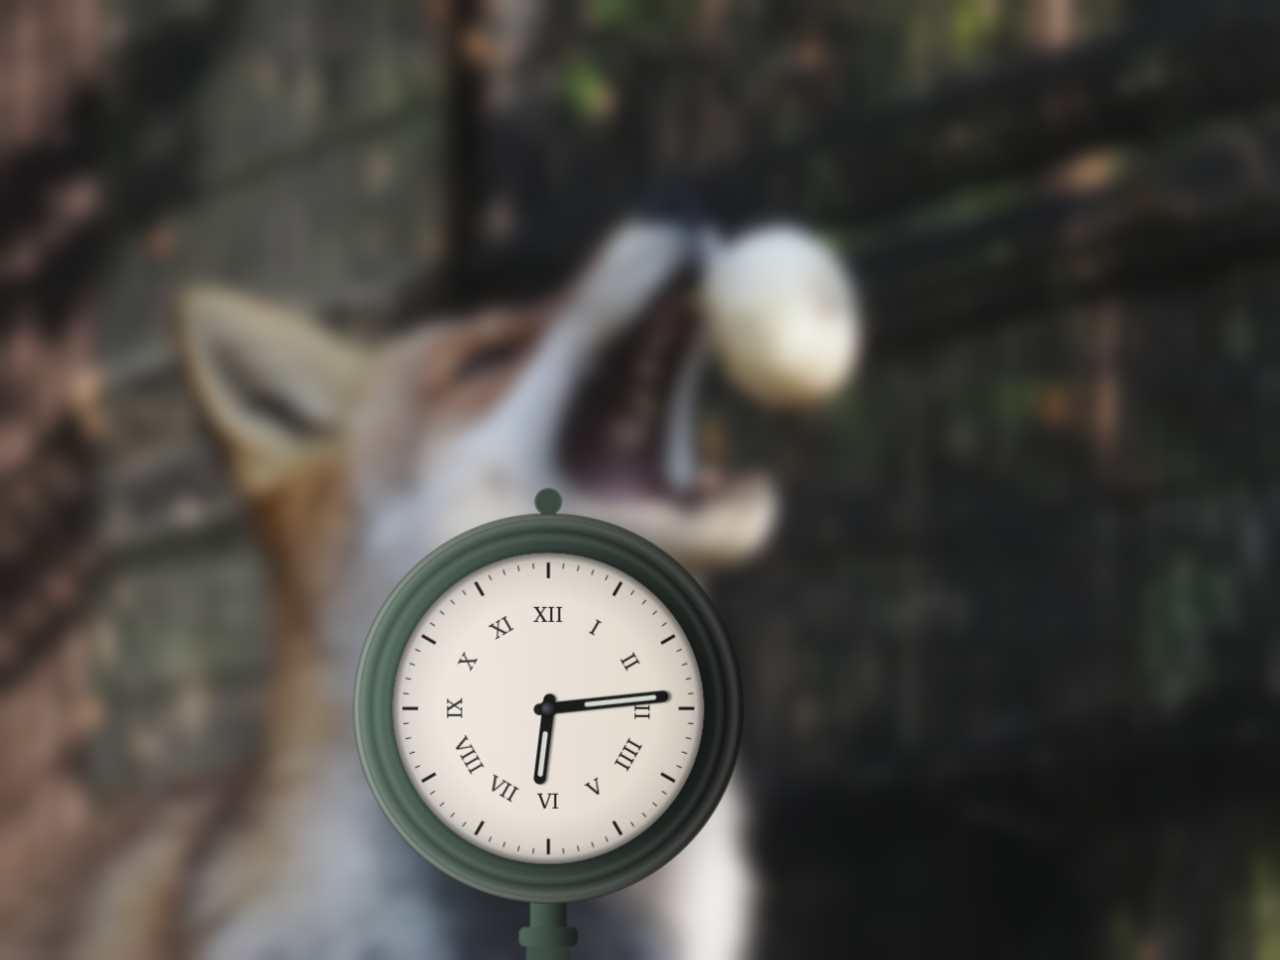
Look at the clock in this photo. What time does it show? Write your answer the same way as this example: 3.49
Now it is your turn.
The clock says 6.14
